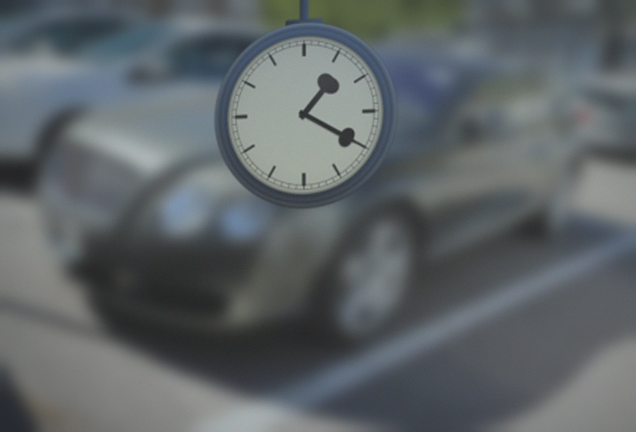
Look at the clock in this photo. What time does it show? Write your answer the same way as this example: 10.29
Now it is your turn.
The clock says 1.20
